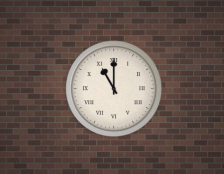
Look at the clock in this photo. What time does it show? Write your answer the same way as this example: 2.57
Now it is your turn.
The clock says 11.00
